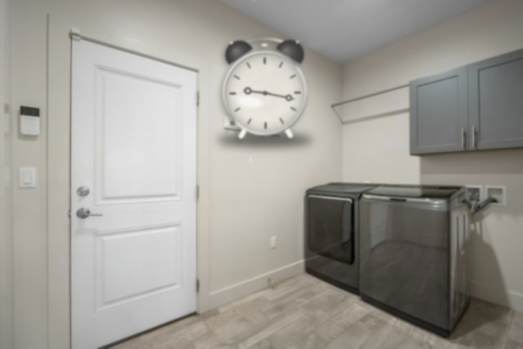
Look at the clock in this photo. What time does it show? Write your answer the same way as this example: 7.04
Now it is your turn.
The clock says 9.17
